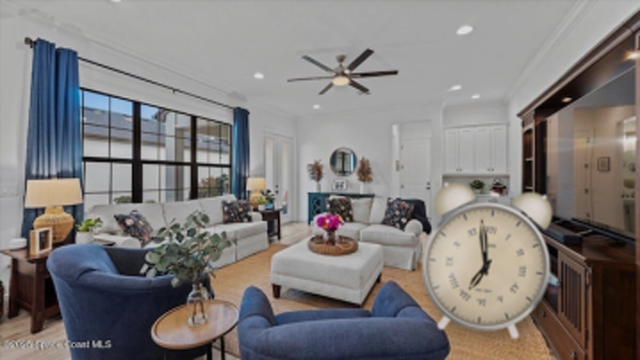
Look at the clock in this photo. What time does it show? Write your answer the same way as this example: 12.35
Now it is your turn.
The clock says 6.58
